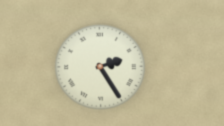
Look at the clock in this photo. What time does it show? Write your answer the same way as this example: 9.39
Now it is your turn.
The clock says 2.25
